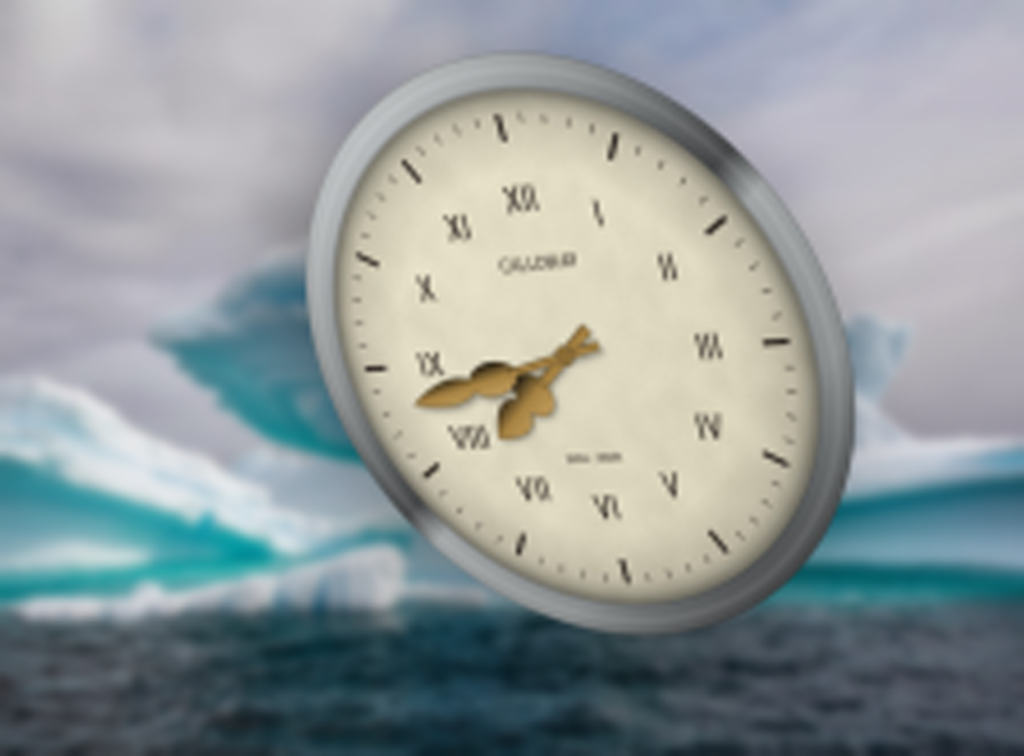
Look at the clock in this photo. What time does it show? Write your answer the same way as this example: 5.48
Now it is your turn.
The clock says 7.43
